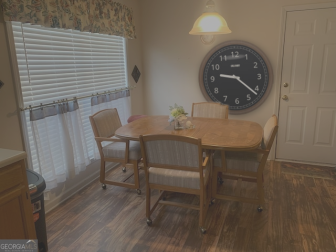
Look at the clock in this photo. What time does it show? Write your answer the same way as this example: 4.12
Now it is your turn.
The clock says 9.22
